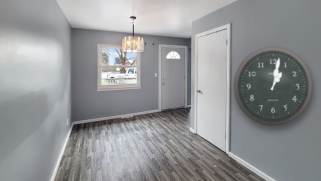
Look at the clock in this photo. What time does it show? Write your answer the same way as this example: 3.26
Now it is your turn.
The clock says 1.02
